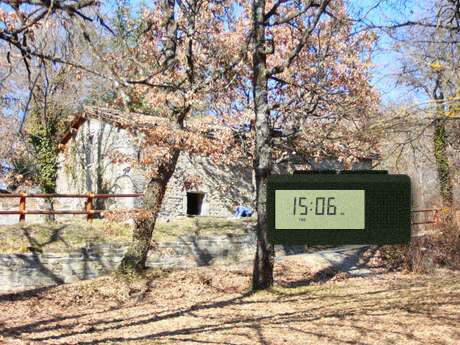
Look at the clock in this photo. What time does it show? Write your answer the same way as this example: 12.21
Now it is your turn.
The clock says 15.06
